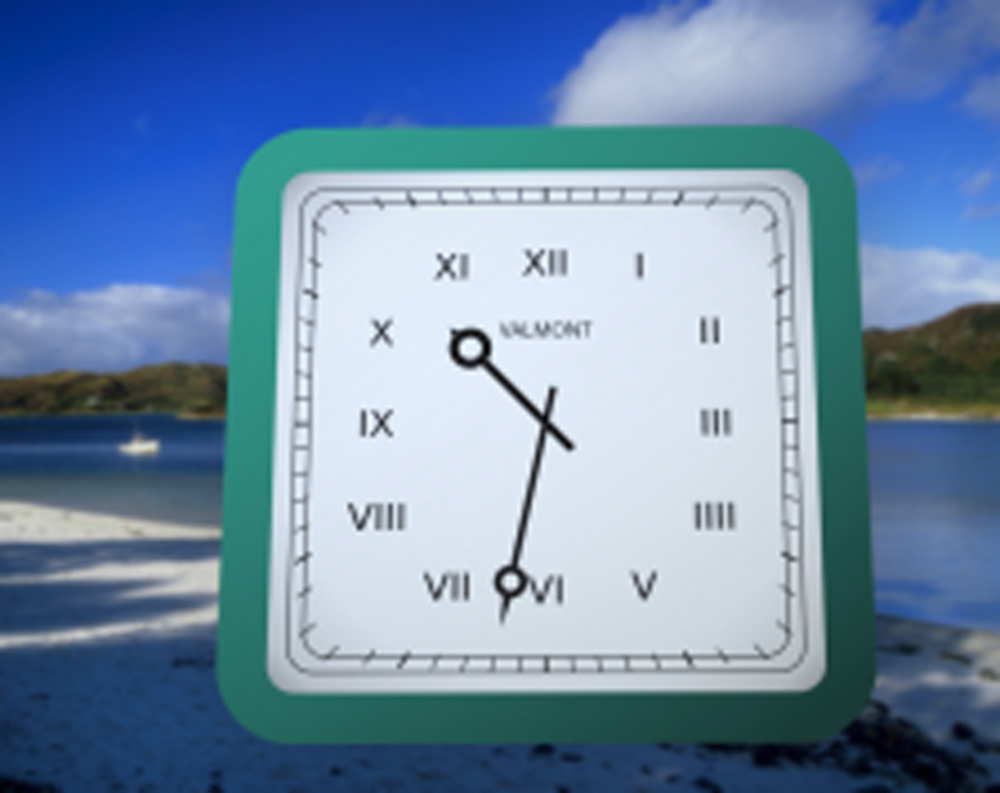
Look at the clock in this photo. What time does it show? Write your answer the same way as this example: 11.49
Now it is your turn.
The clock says 10.32
